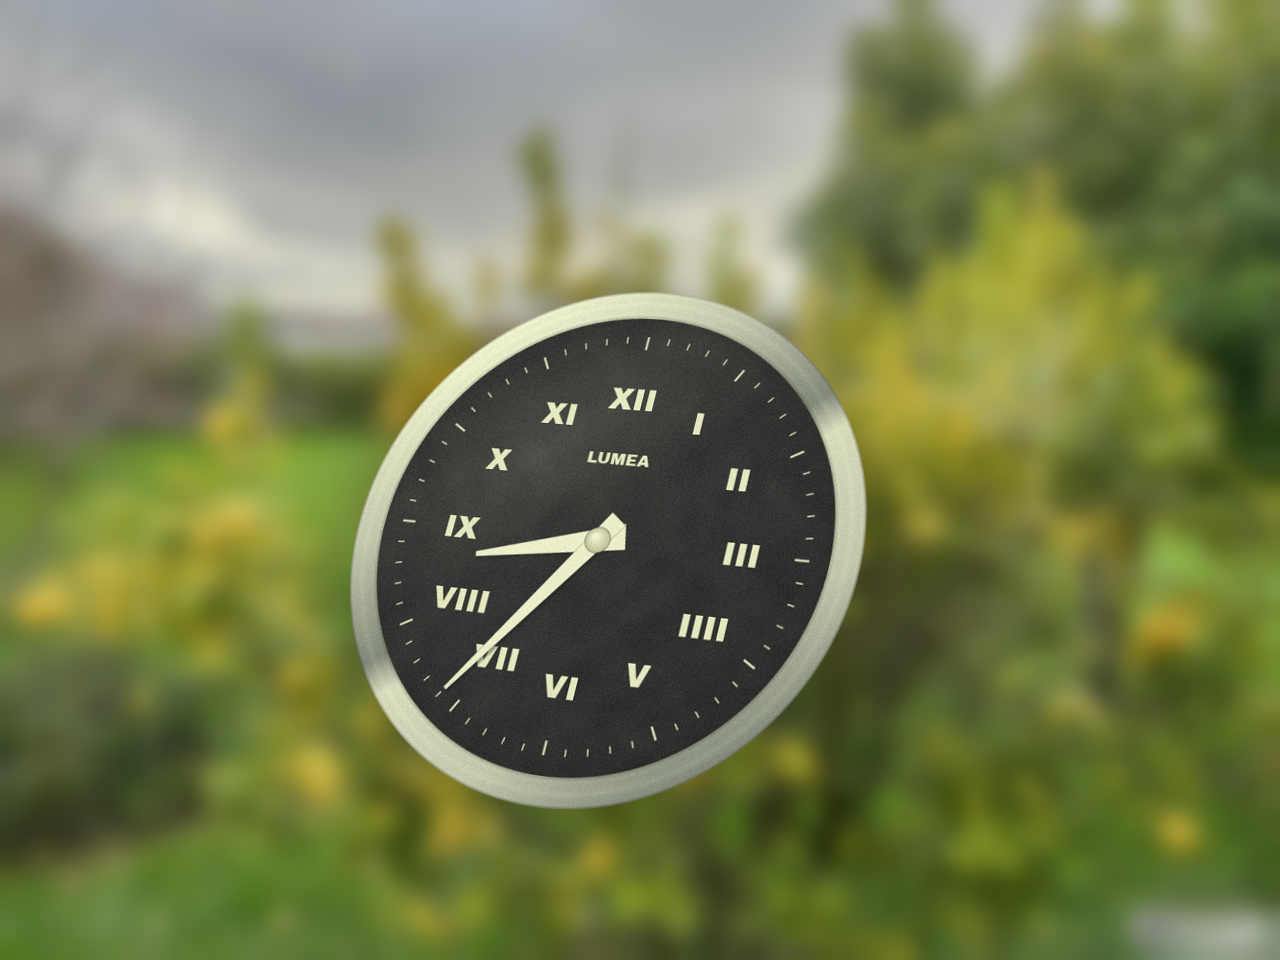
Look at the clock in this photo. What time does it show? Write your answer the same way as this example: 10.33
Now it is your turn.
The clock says 8.36
